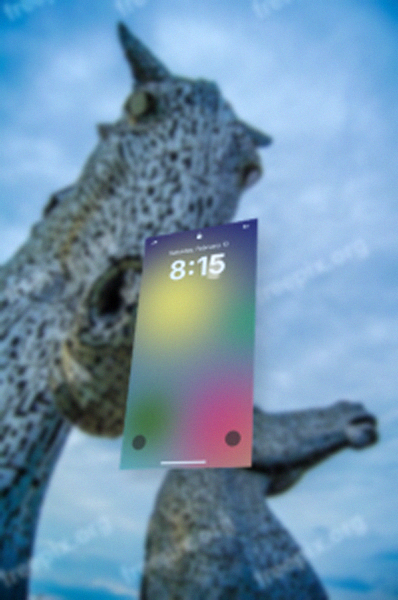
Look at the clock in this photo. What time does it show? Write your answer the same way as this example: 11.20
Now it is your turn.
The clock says 8.15
